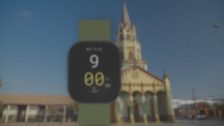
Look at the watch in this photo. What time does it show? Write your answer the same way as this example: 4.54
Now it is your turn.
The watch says 9.00
